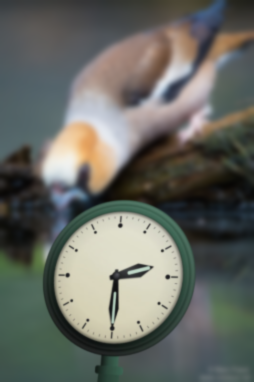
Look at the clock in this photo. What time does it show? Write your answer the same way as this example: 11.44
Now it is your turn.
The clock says 2.30
